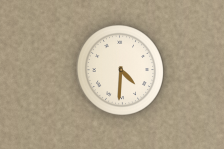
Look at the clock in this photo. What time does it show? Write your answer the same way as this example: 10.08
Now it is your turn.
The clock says 4.31
